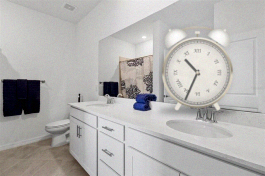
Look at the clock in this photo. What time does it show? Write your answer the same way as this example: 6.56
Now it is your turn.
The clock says 10.34
